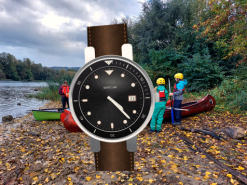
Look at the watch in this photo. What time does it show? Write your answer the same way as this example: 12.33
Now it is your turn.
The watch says 4.23
